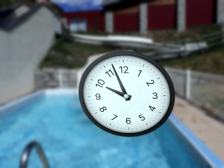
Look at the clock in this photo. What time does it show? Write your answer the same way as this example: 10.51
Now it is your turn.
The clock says 9.57
